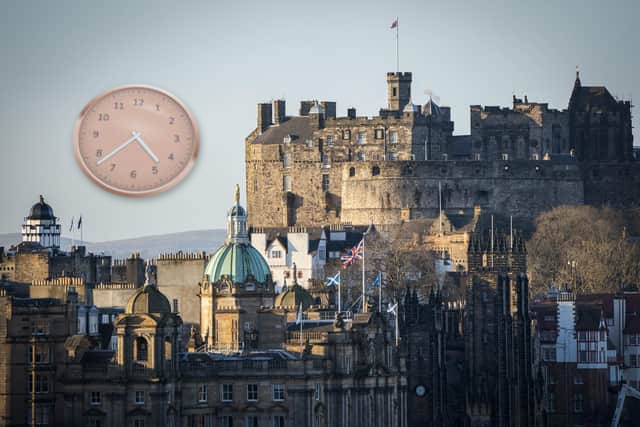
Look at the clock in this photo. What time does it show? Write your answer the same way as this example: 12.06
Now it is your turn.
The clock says 4.38
